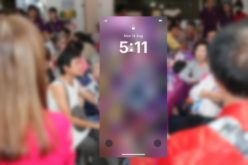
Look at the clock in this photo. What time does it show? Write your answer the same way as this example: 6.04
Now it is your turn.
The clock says 5.11
